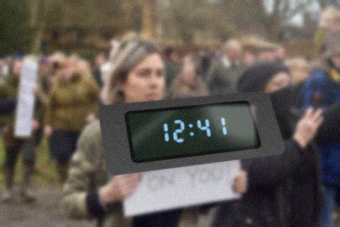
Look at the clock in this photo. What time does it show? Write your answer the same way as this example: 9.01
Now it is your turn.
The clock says 12.41
